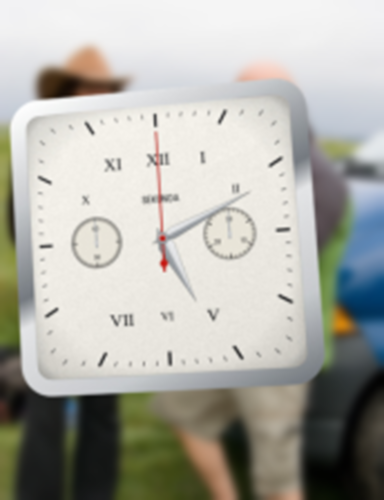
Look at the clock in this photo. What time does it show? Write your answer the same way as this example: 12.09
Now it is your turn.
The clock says 5.11
